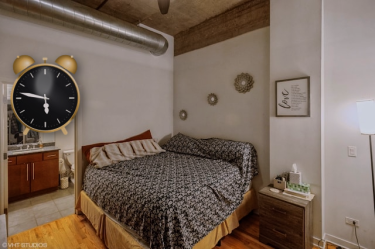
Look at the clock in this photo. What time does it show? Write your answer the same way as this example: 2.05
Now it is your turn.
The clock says 5.47
